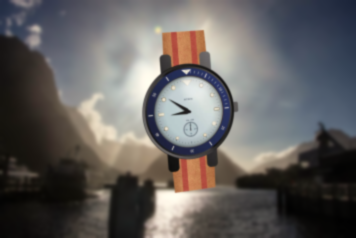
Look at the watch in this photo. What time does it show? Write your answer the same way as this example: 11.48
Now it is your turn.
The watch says 8.51
